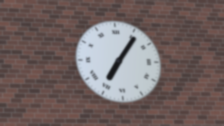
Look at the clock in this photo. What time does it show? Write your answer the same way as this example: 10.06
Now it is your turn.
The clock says 7.06
